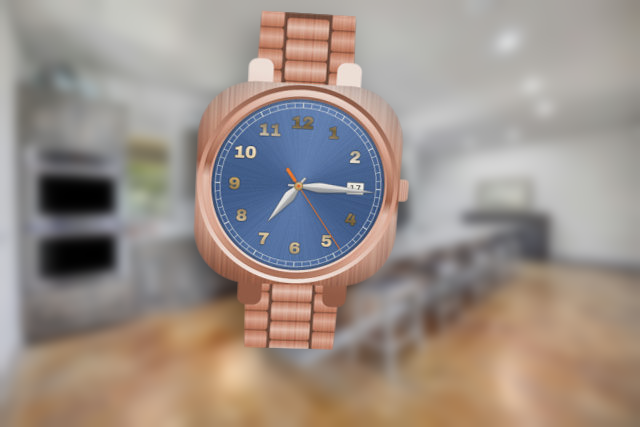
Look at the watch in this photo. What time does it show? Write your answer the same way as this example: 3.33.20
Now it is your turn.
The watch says 7.15.24
